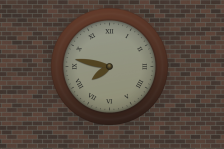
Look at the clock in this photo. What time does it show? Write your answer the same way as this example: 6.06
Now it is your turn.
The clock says 7.47
